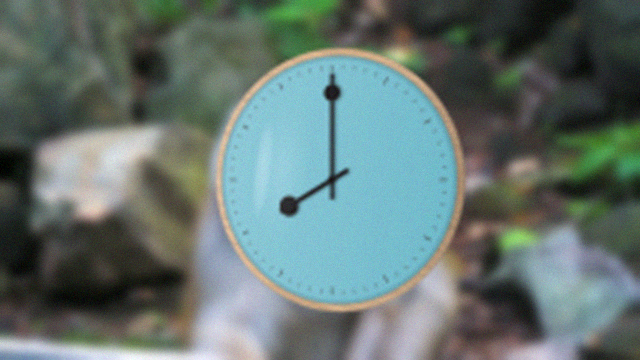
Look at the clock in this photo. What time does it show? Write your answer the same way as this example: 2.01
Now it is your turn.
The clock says 8.00
